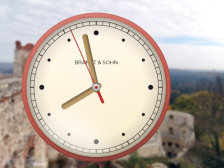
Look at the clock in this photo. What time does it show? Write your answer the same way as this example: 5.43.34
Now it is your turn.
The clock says 7.57.56
